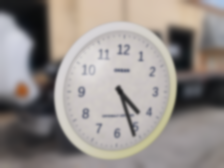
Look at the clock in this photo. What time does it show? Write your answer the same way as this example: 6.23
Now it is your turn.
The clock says 4.26
